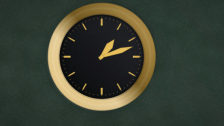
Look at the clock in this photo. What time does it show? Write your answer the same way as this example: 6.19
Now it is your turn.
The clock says 1.12
